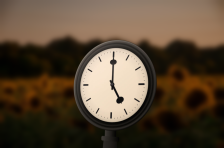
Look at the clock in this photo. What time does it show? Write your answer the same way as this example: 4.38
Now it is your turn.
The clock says 5.00
